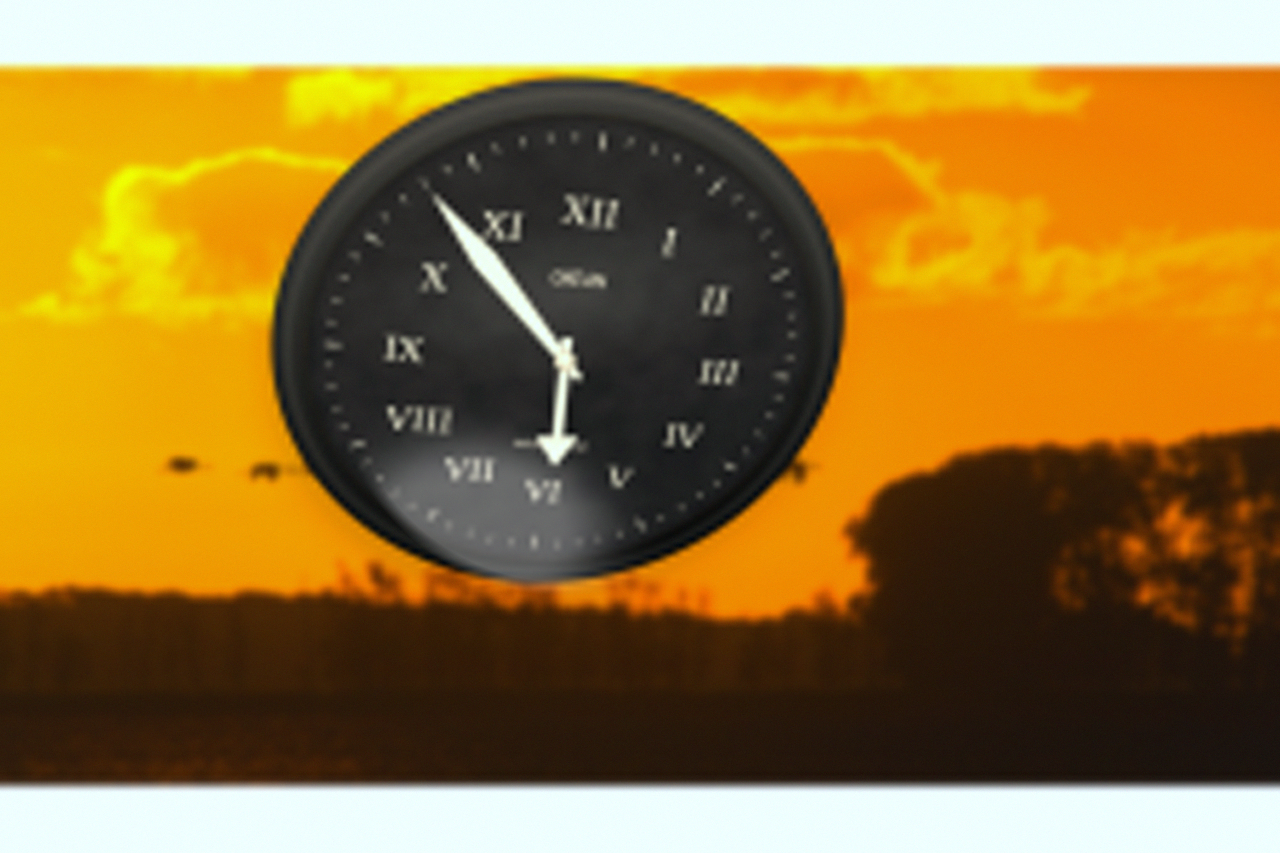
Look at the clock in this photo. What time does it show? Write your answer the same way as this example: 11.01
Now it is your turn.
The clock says 5.53
